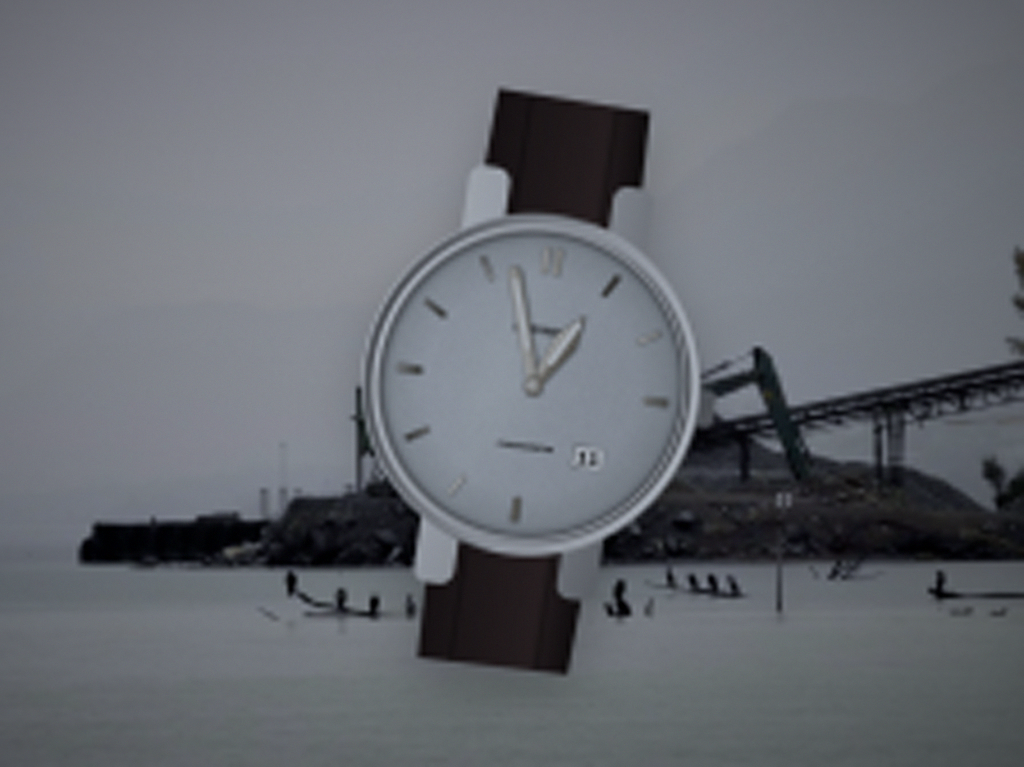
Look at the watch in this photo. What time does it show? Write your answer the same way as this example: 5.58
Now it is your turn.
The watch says 12.57
